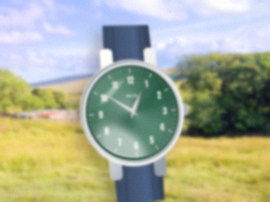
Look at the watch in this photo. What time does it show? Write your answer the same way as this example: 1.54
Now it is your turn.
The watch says 12.51
